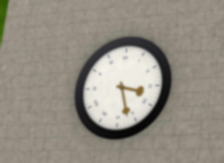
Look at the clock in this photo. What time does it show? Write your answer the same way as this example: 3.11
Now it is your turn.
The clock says 3.27
